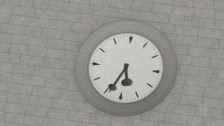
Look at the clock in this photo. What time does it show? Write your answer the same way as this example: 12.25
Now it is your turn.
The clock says 5.34
